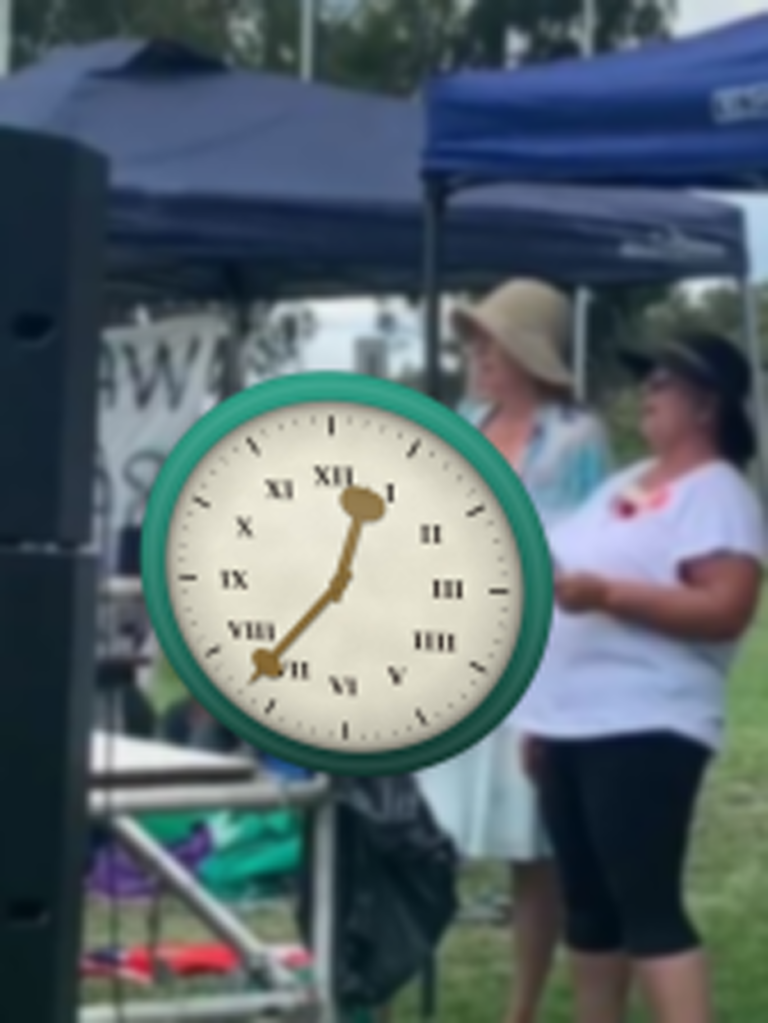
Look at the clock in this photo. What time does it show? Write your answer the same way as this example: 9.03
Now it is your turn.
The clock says 12.37
